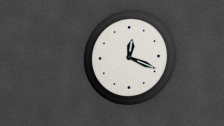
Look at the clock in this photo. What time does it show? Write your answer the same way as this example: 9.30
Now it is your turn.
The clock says 12.19
